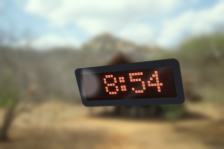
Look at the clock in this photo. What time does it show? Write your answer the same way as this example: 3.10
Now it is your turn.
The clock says 8.54
